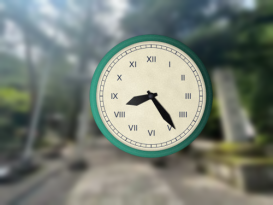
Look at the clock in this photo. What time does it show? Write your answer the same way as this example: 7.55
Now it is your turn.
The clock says 8.24
